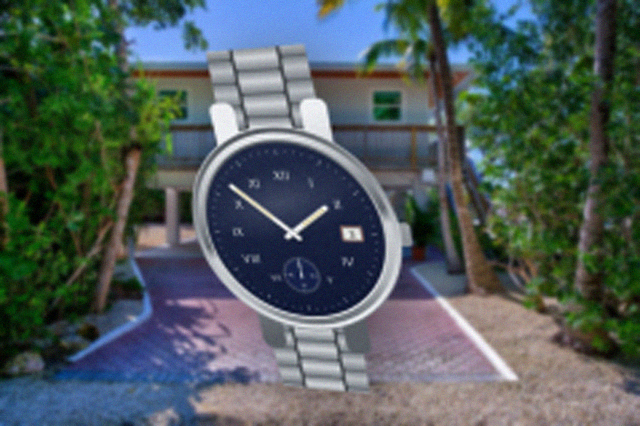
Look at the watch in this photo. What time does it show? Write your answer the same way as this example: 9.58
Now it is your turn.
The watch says 1.52
